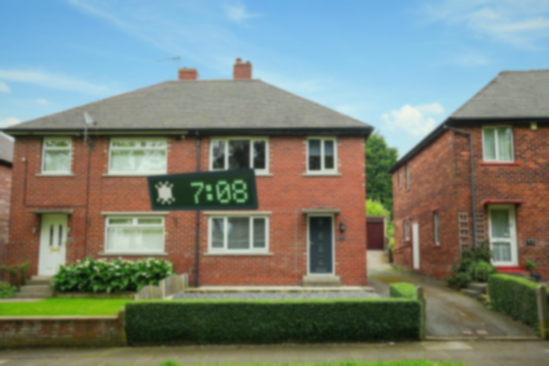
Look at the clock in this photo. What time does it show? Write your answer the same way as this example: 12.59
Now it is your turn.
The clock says 7.08
